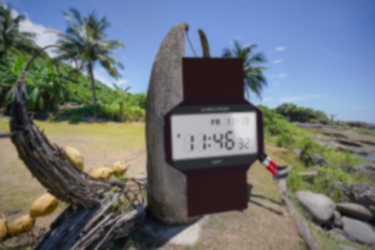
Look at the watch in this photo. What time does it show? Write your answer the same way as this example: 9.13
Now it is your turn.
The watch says 11.46
